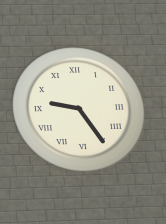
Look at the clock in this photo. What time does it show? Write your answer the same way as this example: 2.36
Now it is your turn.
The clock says 9.25
